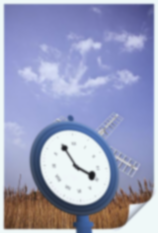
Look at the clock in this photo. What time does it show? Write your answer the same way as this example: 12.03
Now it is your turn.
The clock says 3.55
